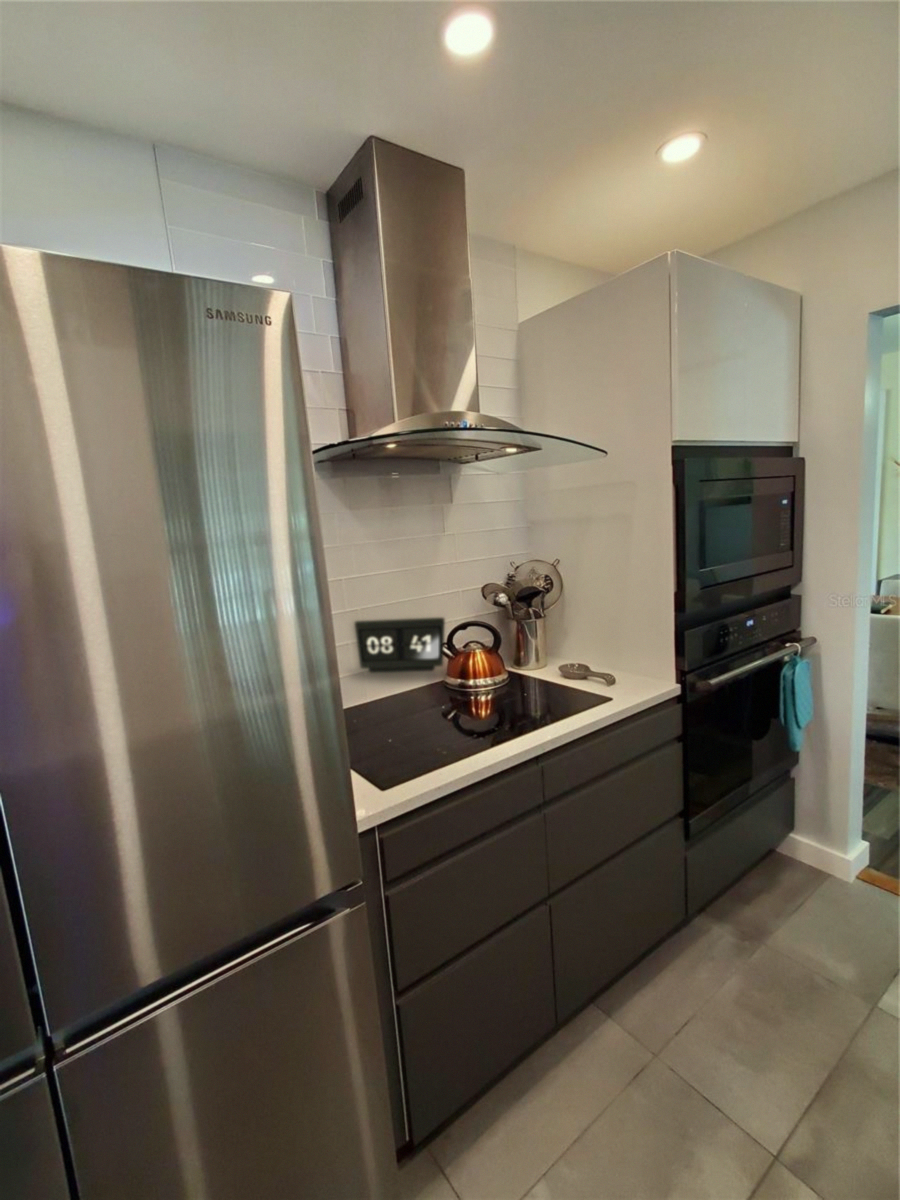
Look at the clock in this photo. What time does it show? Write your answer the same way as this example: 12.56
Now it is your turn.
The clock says 8.41
